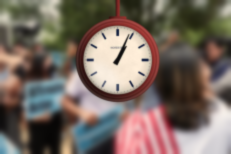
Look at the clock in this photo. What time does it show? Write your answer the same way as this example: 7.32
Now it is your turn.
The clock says 1.04
